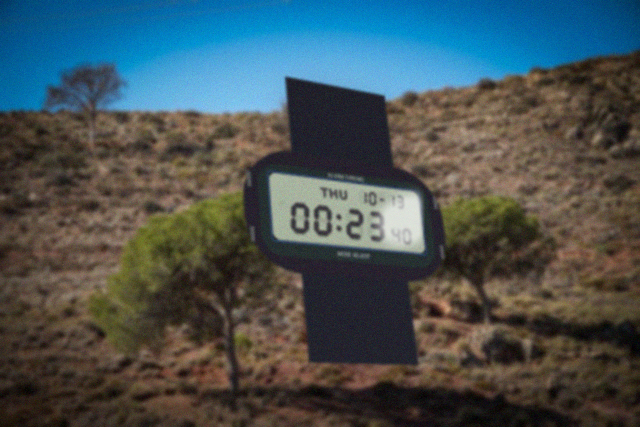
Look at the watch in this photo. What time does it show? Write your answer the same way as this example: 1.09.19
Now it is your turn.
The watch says 0.23.40
